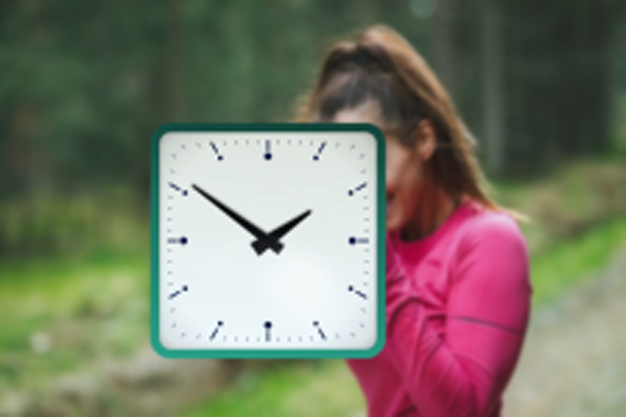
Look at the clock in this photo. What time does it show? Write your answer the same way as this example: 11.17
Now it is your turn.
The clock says 1.51
